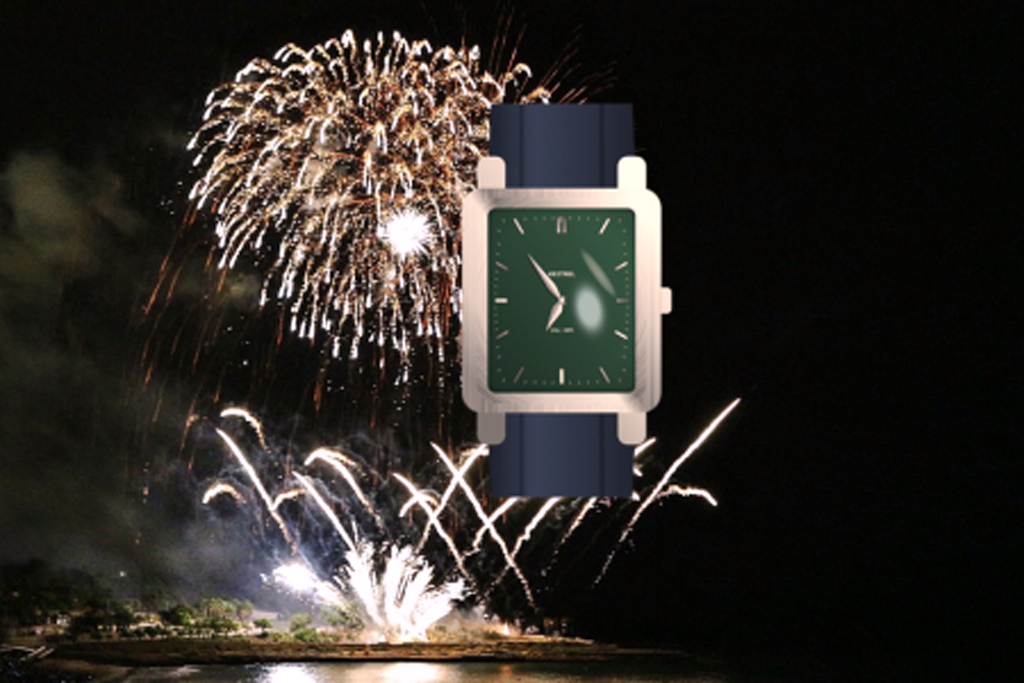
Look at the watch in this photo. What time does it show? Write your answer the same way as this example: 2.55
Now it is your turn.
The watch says 6.54
